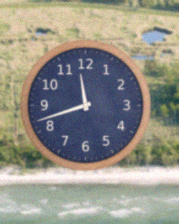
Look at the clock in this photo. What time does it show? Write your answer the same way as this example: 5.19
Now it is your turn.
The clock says 11.42
